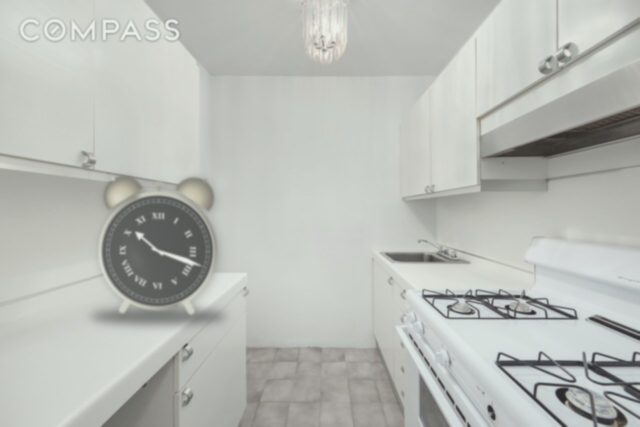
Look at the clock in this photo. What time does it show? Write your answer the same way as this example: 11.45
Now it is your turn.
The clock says 10.18
